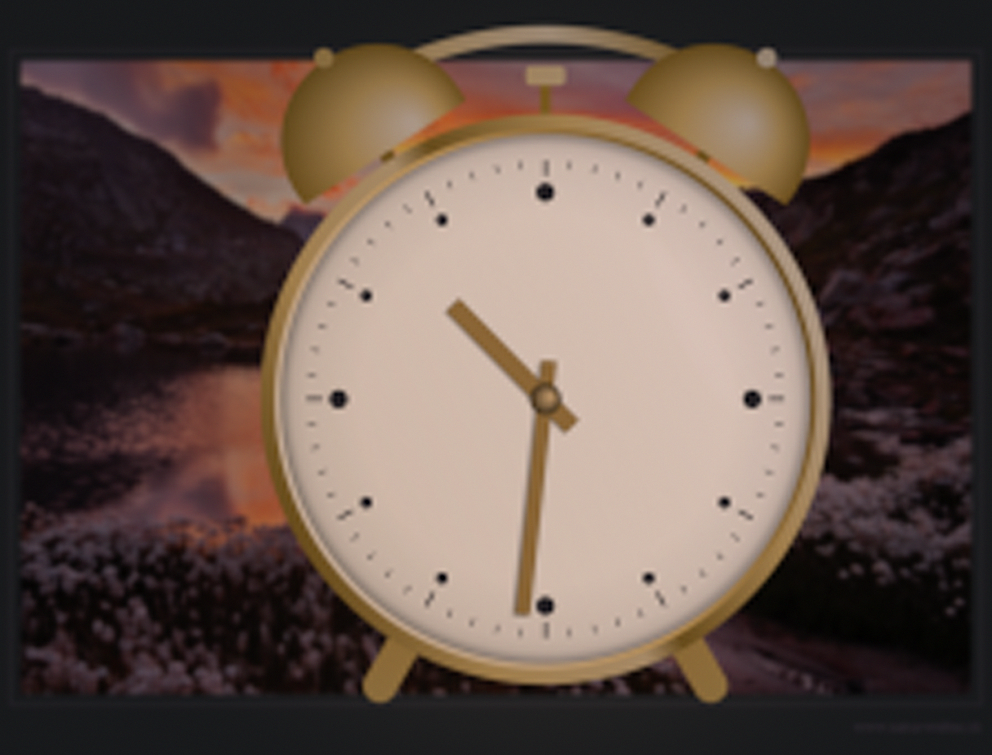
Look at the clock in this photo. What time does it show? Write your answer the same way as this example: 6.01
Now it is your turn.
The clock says 10.31
